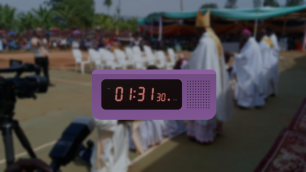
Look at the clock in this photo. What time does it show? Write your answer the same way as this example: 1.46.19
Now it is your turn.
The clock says 1.31.30
